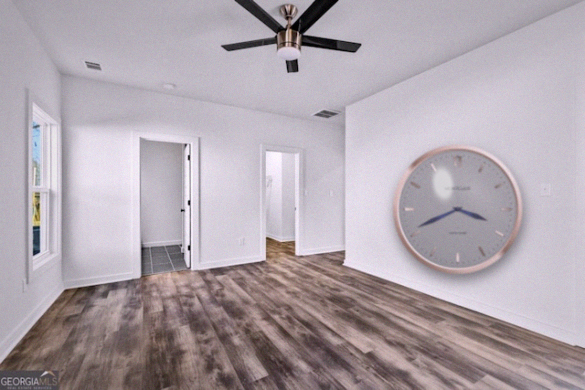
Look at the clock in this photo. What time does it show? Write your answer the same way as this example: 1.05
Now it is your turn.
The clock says 3.41
